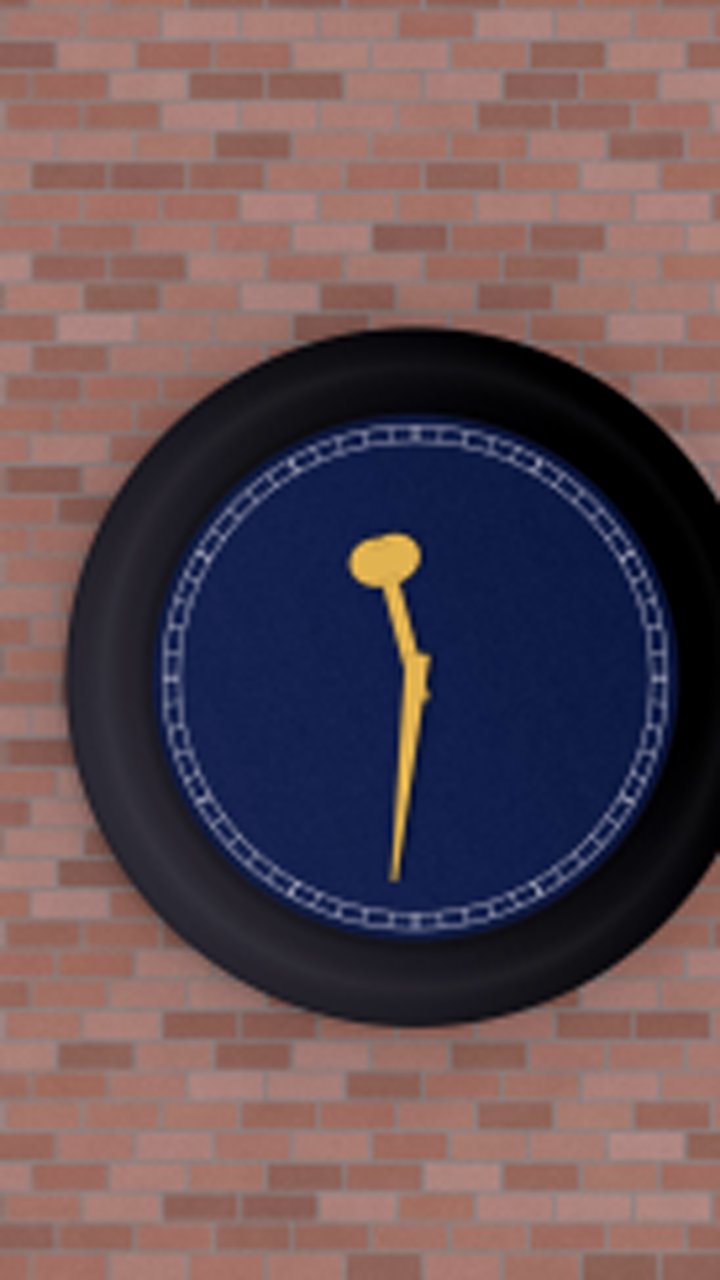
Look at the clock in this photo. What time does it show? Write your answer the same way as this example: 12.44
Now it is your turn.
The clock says 11.31
